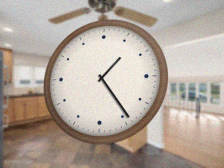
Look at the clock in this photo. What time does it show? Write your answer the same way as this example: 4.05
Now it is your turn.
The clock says 1.24
